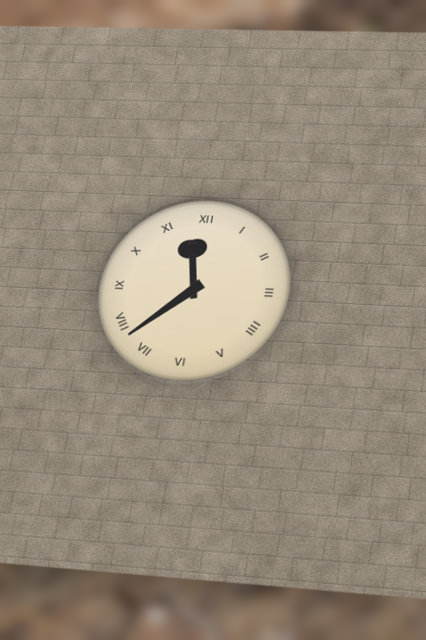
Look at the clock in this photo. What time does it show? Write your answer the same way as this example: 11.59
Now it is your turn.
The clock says 11.38
